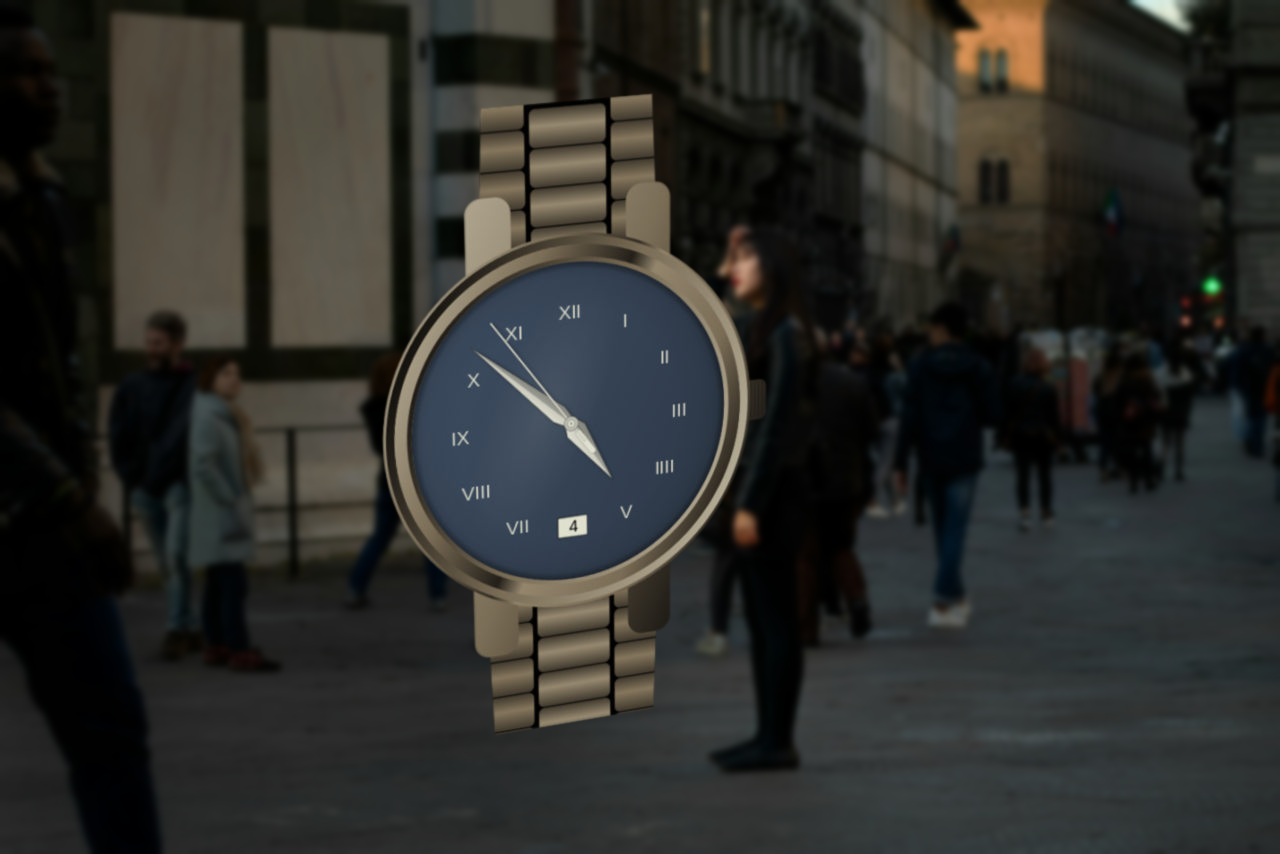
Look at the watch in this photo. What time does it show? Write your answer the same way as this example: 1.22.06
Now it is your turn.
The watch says 4.51.54
